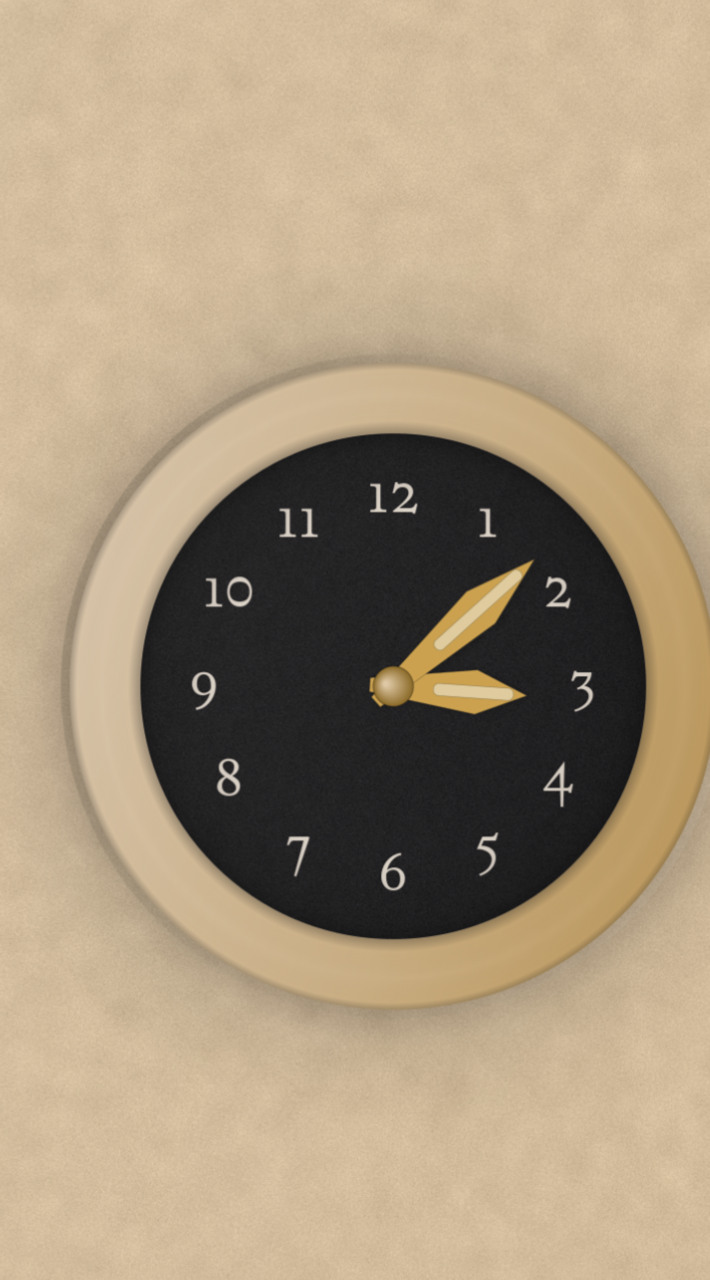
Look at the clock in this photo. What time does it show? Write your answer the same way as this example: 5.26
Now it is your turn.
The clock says 3.08
